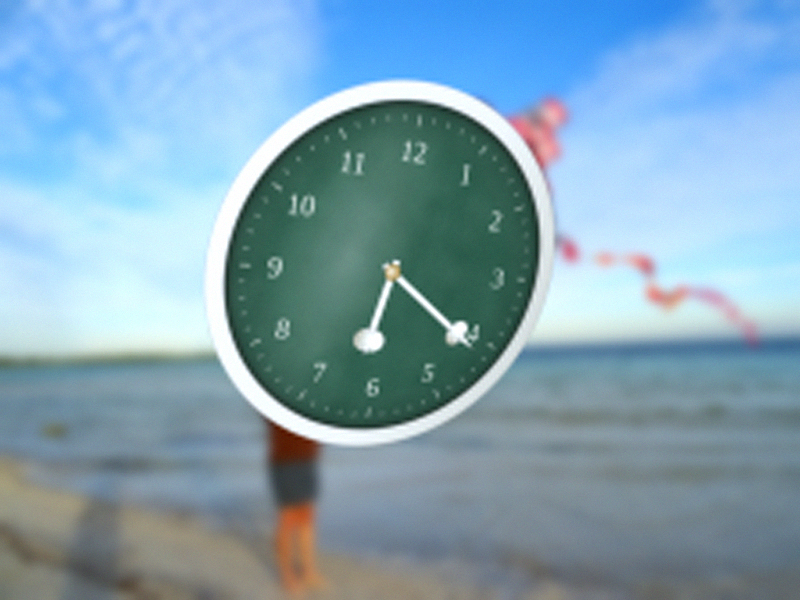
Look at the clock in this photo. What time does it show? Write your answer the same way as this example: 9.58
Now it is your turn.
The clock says 6.21
